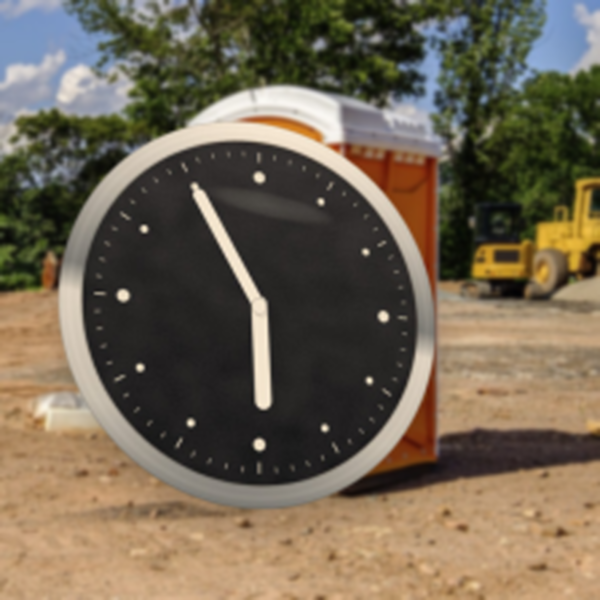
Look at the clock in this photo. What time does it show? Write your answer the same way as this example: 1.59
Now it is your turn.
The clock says 5.55
